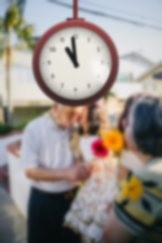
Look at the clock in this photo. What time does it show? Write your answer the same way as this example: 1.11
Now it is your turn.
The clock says 10.59
